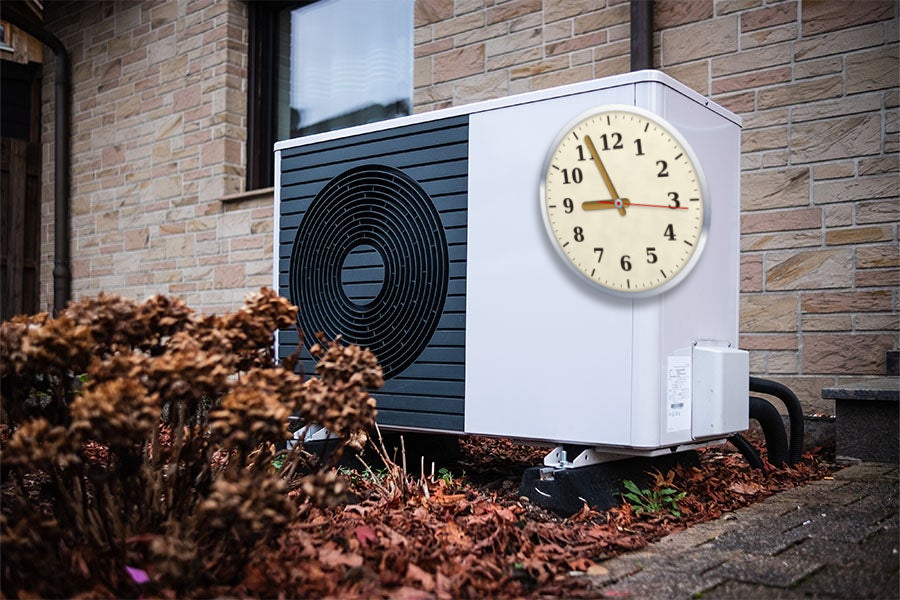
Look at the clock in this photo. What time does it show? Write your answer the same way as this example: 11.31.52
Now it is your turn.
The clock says 8.56.16
